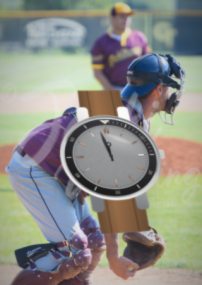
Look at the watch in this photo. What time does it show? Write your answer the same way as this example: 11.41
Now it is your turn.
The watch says 11.58
